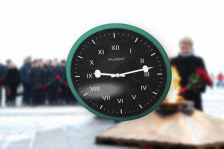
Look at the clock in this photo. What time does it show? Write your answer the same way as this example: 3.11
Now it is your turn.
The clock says 9.13
